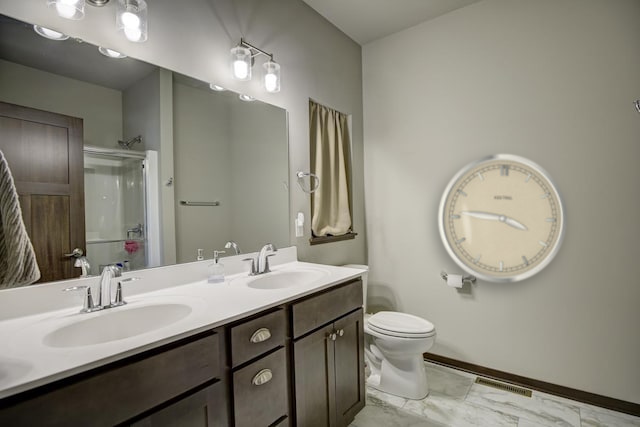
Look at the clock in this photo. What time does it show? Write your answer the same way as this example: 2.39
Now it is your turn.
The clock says 3.46
